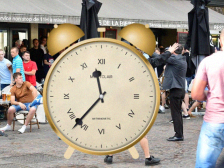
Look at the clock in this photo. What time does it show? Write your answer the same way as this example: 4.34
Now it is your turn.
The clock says 11.37
